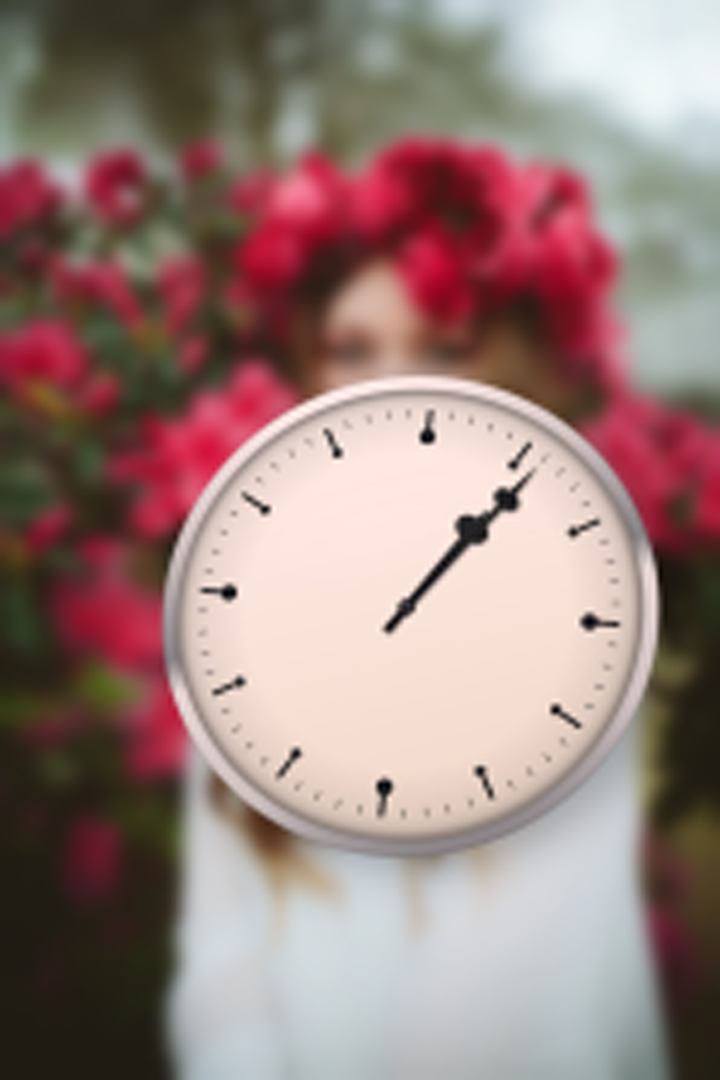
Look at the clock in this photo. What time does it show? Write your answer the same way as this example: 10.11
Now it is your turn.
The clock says 1.06
